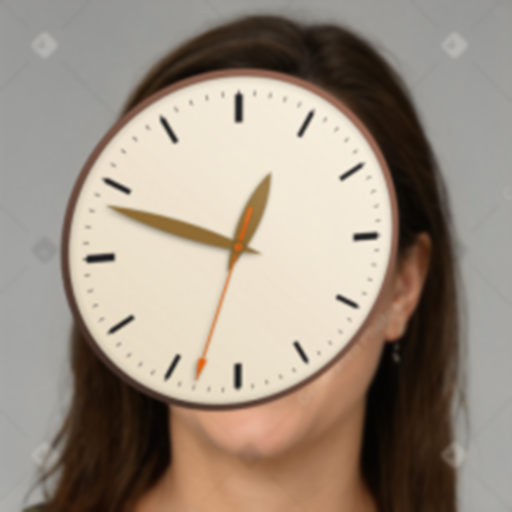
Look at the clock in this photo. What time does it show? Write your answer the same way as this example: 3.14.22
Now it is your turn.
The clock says 12.48.33
